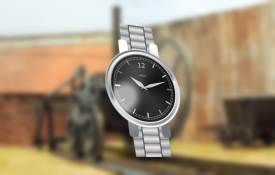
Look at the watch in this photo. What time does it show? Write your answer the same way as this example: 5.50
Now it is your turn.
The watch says 10.12
